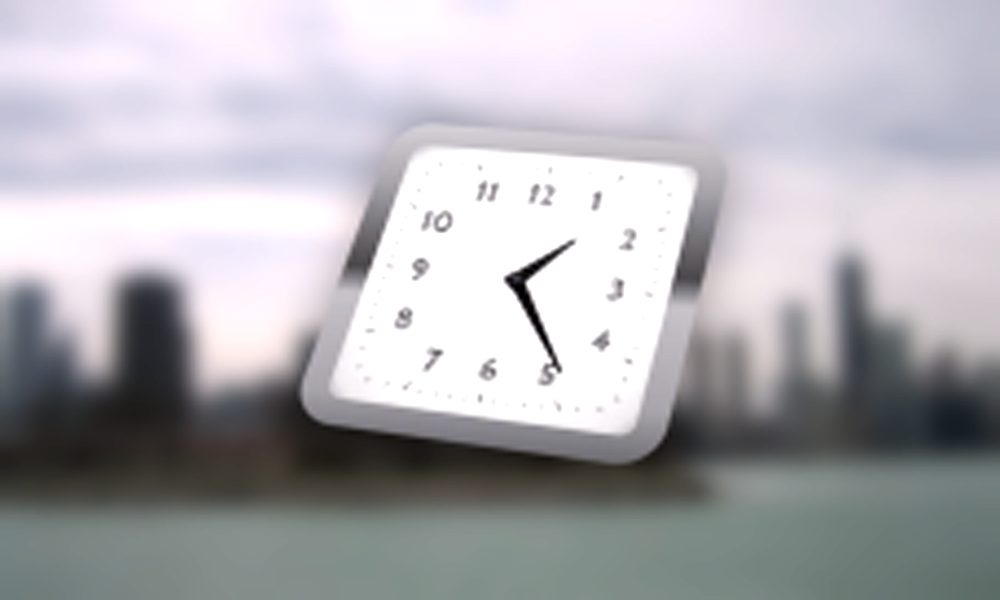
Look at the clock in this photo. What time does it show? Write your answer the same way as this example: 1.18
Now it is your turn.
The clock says 1.24
